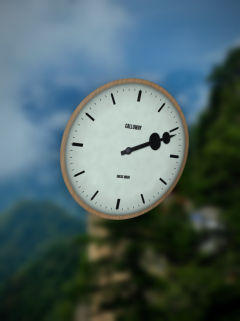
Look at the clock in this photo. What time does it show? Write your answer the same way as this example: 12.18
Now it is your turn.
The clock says 2.11
